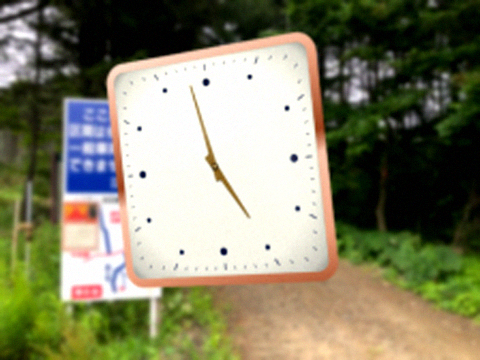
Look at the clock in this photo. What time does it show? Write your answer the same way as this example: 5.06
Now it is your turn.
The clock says 4.58
